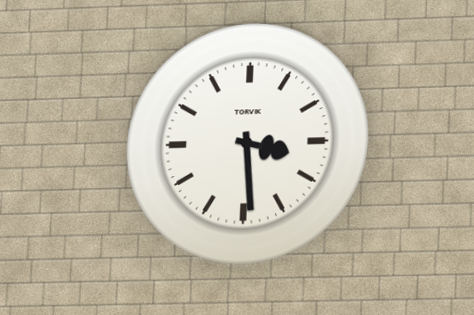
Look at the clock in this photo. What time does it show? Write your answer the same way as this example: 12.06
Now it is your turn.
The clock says 3.29
